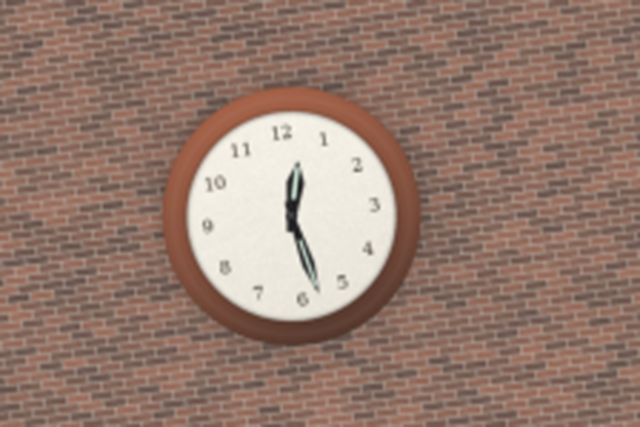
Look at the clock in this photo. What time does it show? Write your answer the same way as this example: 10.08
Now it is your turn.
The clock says 12.28
